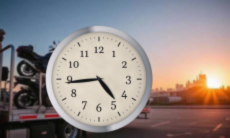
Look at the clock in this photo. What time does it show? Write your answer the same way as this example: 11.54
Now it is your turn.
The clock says 4.44
